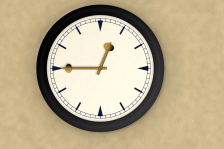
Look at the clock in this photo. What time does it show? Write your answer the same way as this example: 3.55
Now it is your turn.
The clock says 12.45
